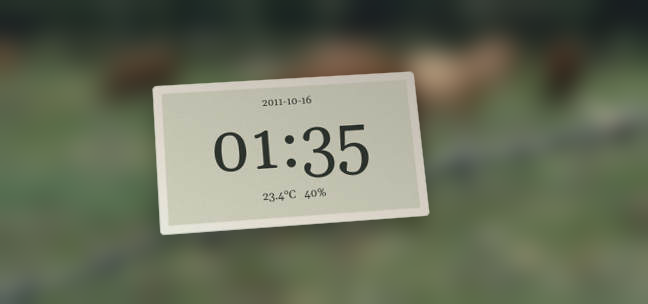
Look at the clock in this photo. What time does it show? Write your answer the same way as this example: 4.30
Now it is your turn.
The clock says 1.35
